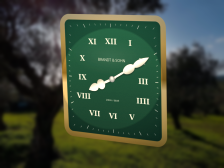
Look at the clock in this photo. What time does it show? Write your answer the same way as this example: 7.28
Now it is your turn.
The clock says 8.10
